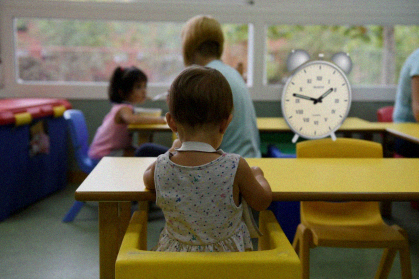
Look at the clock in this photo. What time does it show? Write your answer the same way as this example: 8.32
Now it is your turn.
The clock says 1.47
